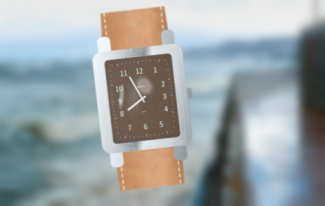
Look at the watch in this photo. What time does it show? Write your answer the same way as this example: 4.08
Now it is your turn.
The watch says 7.56
